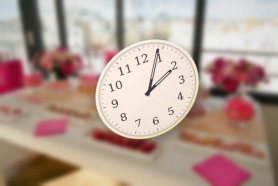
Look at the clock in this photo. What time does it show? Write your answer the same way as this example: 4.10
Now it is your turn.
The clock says 2.04
